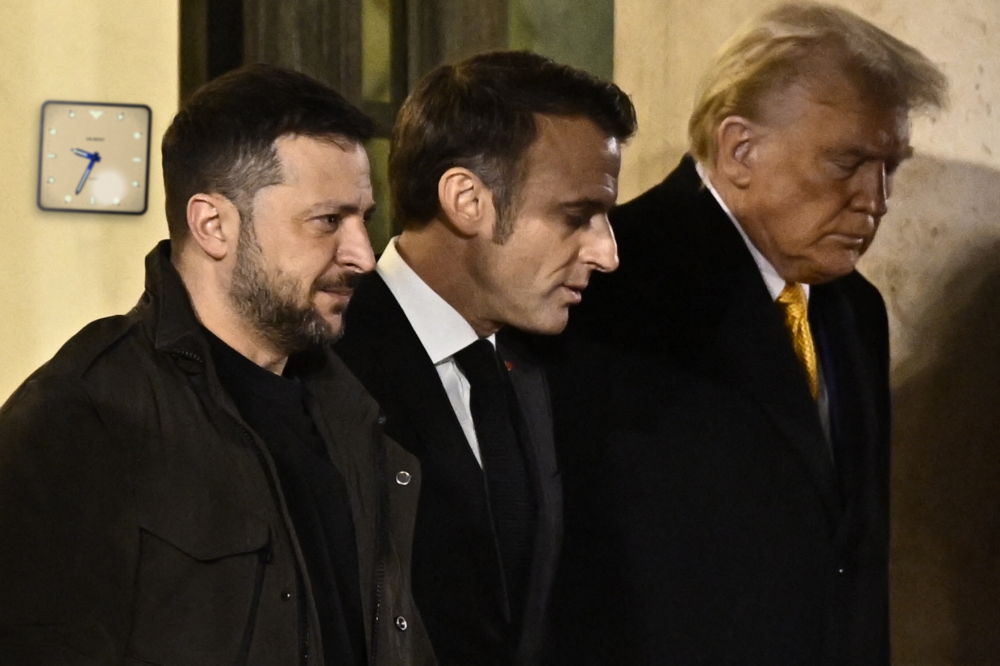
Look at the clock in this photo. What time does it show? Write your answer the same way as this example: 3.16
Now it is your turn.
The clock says 9.34
